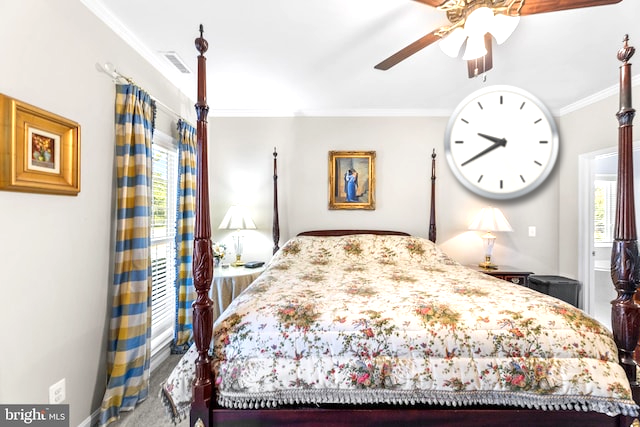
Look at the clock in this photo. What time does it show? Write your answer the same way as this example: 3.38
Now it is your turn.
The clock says 9.40
